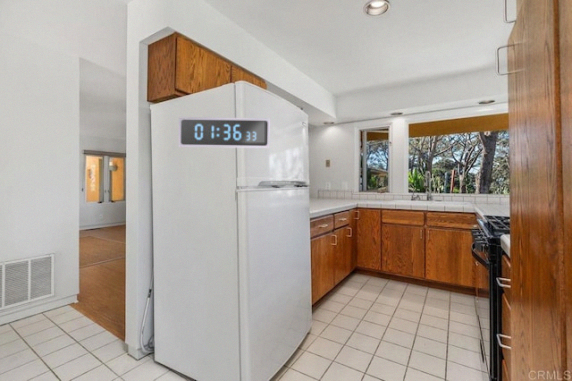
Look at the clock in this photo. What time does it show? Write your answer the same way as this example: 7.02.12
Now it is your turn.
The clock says 1.36.33
